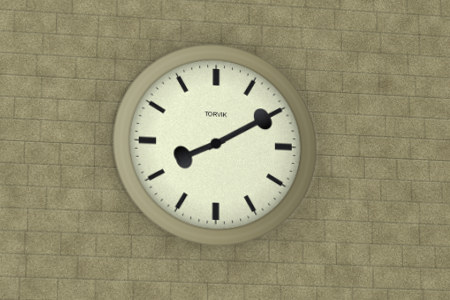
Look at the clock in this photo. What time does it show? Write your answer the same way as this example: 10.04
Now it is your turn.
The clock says 8.10
